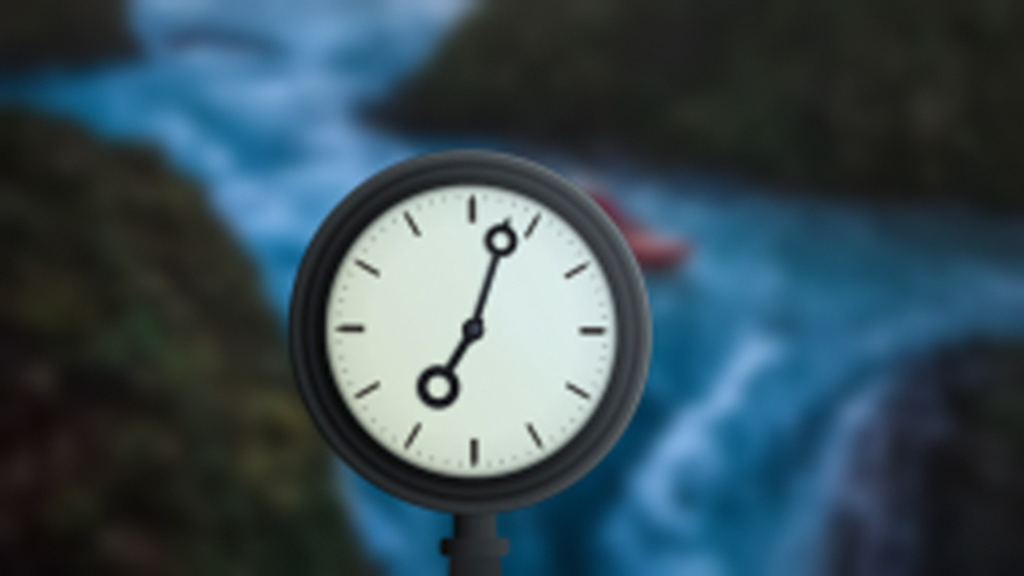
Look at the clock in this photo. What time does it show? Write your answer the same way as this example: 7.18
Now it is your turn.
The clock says 7.03
